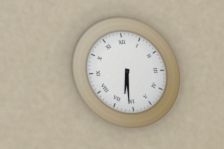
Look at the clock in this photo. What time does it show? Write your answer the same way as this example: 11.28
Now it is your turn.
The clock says 6.31
